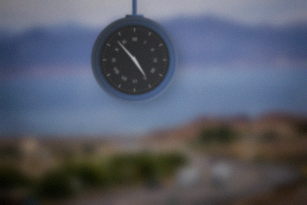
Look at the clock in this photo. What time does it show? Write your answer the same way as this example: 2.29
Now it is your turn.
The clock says 4.53
